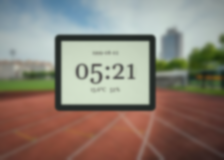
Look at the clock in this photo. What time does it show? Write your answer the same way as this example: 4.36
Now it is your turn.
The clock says 5.21
